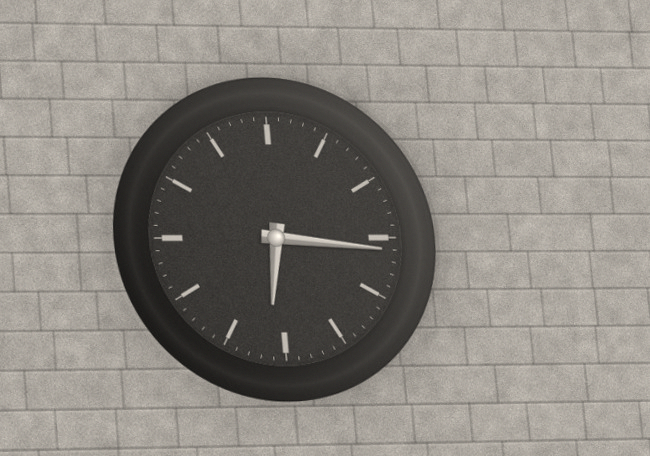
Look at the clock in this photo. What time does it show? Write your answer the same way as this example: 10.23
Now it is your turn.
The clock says 6.16
